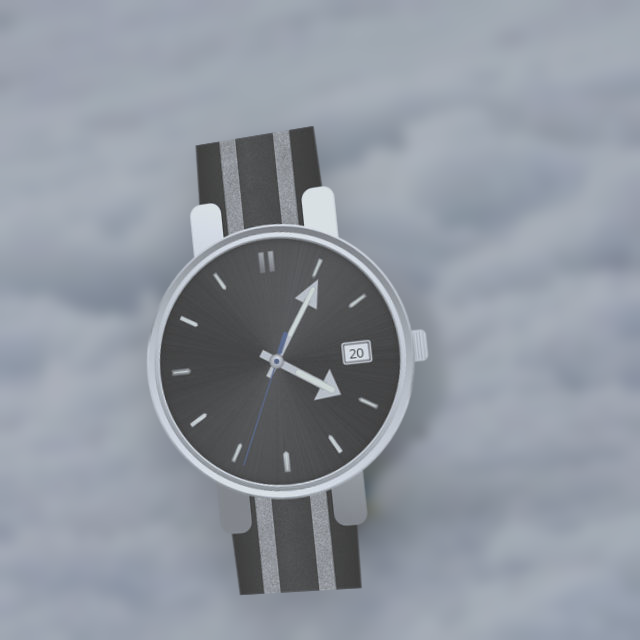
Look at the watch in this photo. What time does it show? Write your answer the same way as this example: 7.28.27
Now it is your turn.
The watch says 4.05.34
